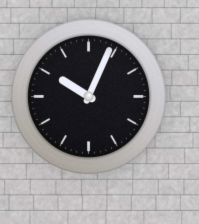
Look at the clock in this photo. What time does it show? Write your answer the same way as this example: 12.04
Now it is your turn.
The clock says 10.04
